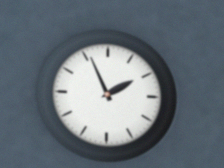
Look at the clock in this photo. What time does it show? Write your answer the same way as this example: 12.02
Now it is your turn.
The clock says 1.56
